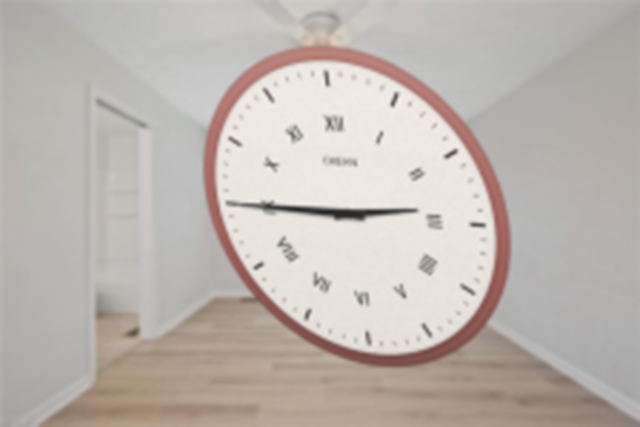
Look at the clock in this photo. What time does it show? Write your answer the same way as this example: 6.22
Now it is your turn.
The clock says 2.45
